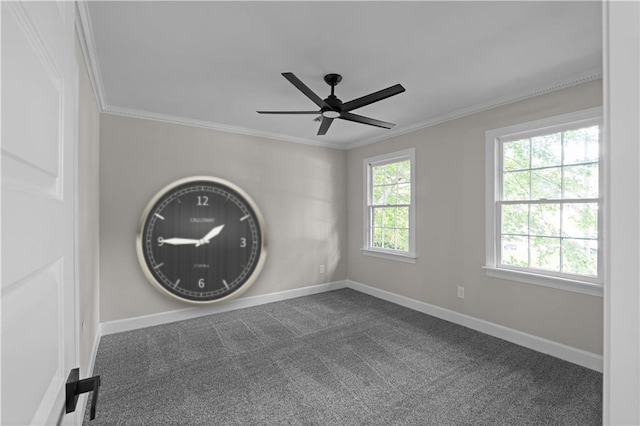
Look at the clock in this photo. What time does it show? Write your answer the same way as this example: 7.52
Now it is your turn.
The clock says 1.45
